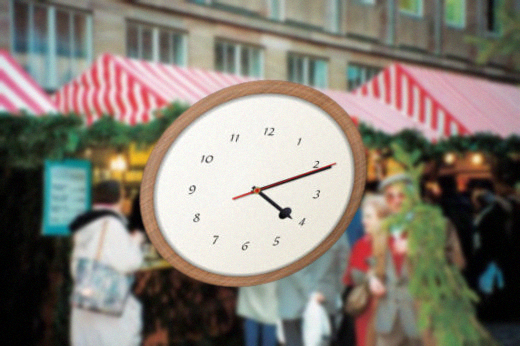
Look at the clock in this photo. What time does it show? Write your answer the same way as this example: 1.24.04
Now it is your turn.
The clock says 4.11.11
